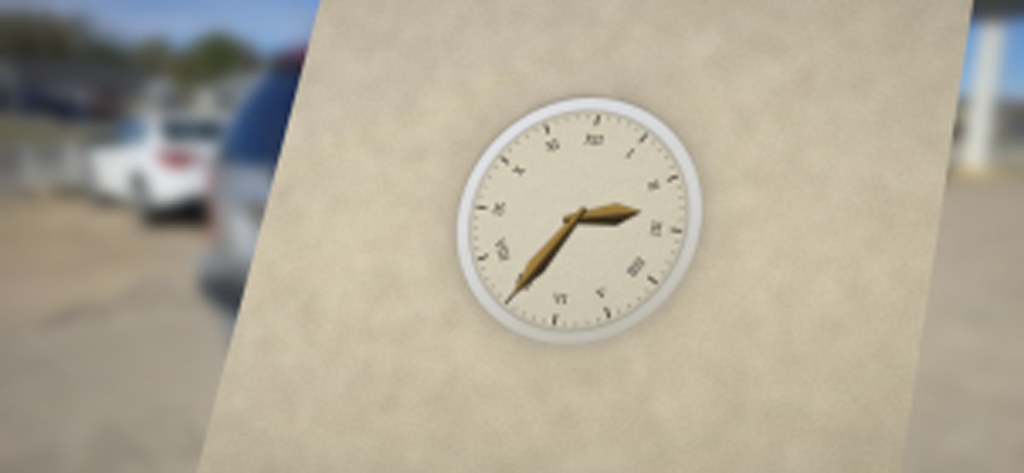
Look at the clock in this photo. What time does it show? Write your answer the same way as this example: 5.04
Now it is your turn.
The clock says 2.35
